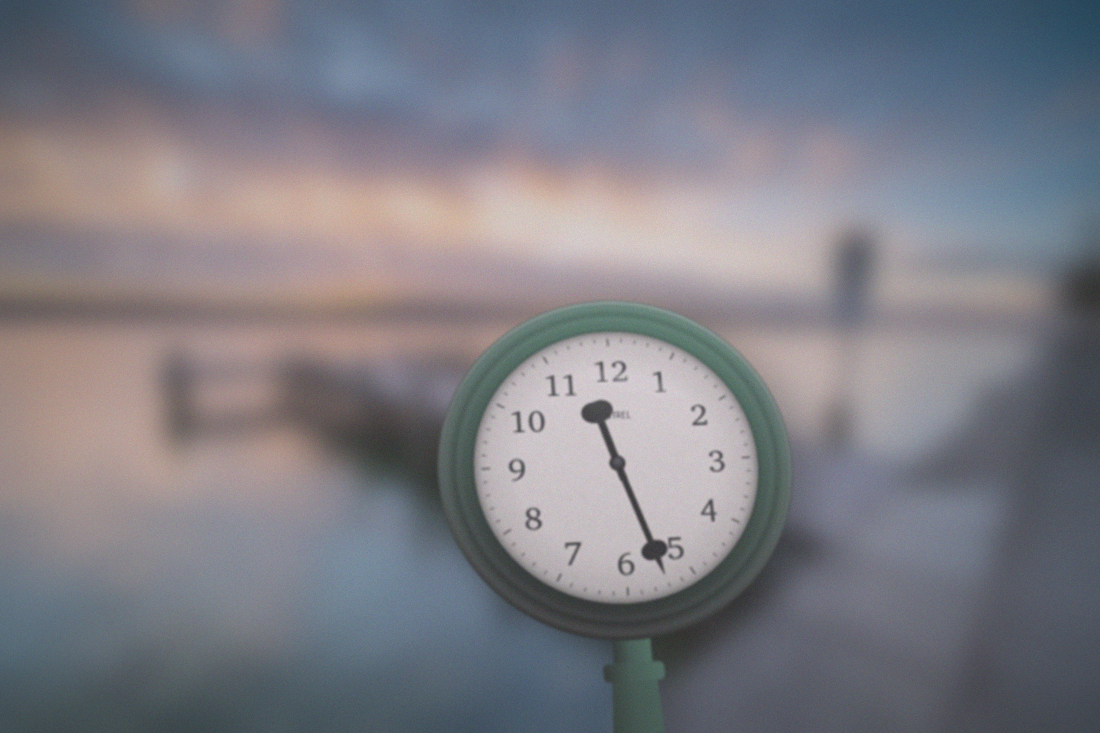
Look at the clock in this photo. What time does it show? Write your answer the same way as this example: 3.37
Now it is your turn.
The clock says 11.27
